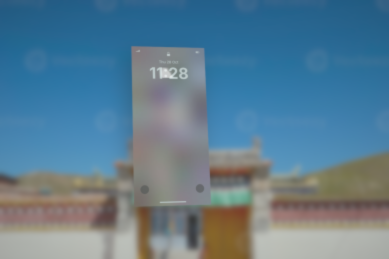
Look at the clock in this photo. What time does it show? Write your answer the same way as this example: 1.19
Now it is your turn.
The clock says 11.28
